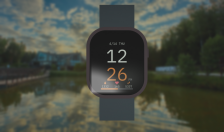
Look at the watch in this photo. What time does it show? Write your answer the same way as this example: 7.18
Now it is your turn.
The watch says 12.26
